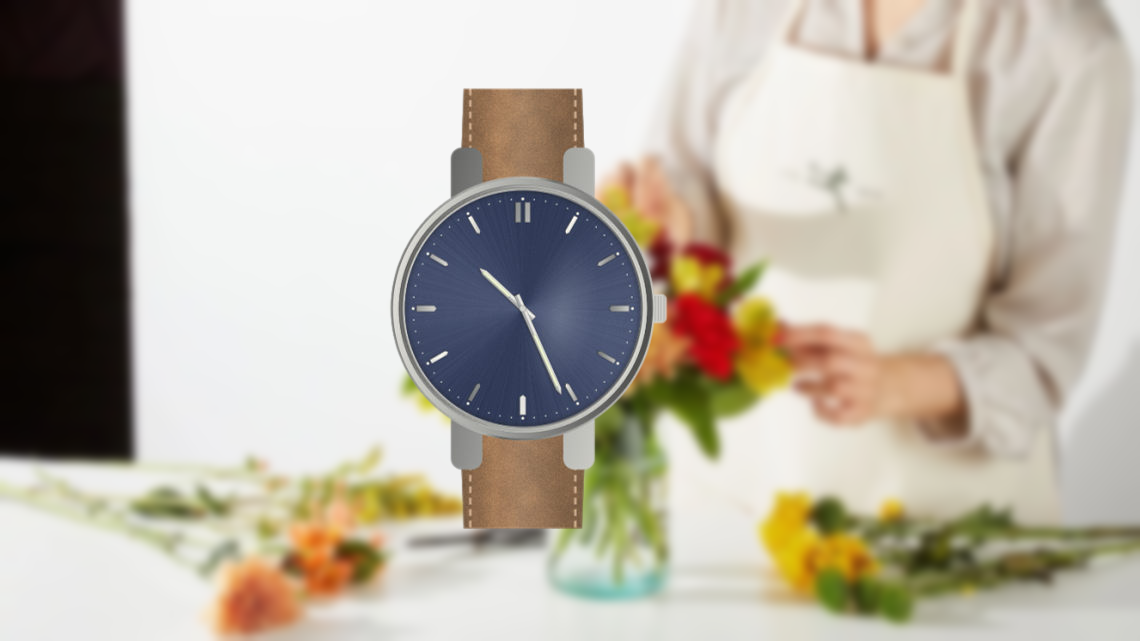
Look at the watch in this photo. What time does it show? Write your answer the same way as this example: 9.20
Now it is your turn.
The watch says 10.26
